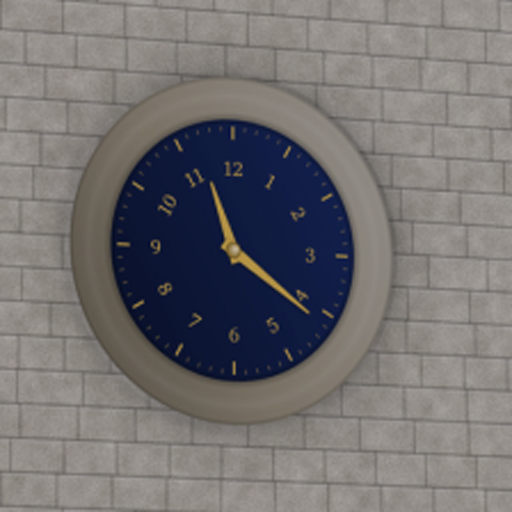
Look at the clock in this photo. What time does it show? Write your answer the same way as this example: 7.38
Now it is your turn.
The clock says 11.21
